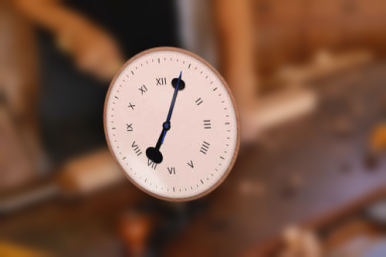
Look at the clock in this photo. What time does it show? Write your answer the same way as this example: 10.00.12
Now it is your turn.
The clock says 7.04.04
